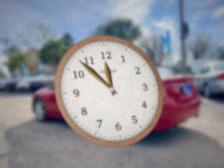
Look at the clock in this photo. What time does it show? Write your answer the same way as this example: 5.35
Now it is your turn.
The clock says 11.53
